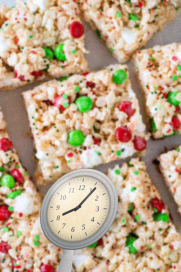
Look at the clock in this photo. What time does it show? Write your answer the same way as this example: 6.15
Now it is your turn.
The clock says 8.06
